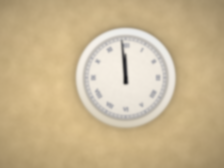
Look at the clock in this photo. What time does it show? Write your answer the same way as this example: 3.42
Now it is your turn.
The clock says 11.59
